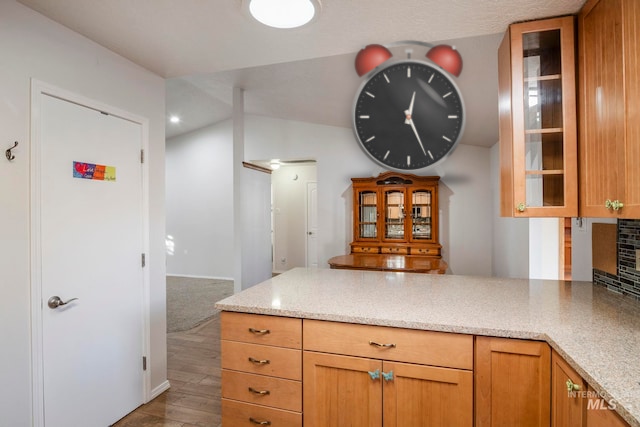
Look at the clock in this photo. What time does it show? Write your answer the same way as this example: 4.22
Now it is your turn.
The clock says 12.26
